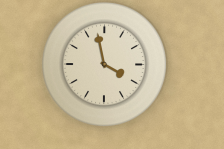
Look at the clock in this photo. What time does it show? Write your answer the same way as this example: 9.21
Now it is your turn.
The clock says 3.58
